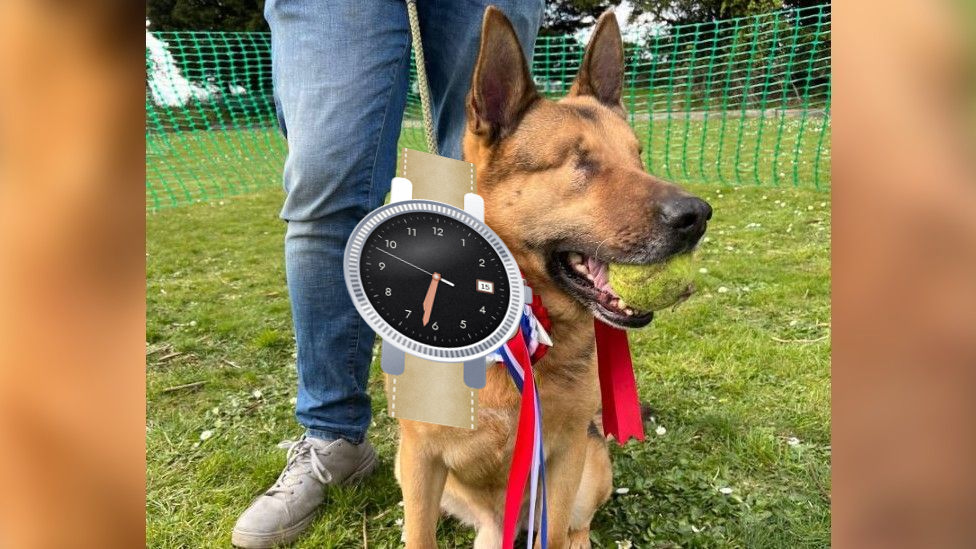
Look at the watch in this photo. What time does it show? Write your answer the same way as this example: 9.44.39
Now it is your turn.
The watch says 6.31.48
